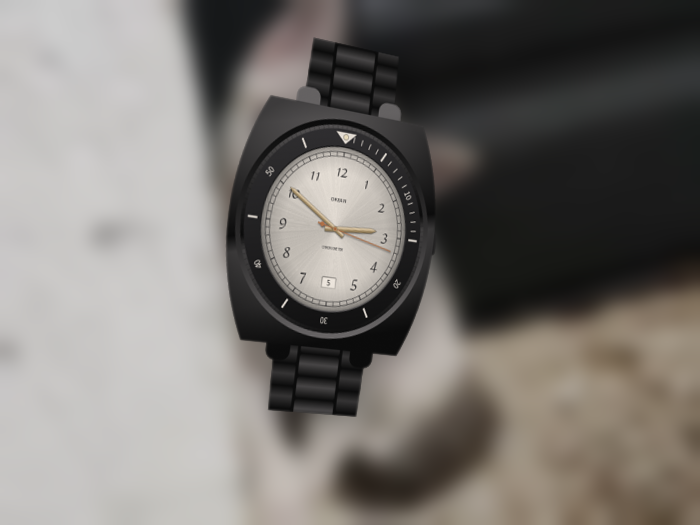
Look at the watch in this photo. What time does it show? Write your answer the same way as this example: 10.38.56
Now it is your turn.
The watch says 2.50.17
